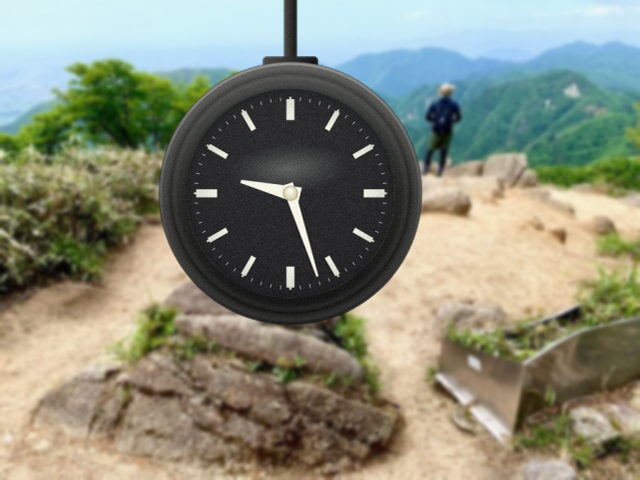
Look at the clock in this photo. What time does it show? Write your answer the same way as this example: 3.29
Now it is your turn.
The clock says 9.27
